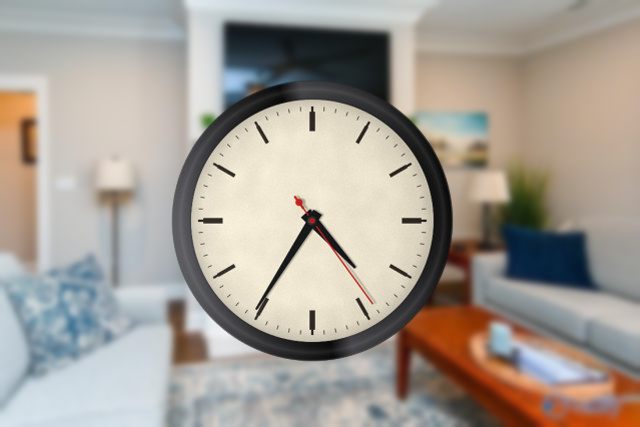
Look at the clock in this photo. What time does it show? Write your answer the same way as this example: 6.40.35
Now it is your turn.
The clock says 4.35.24
